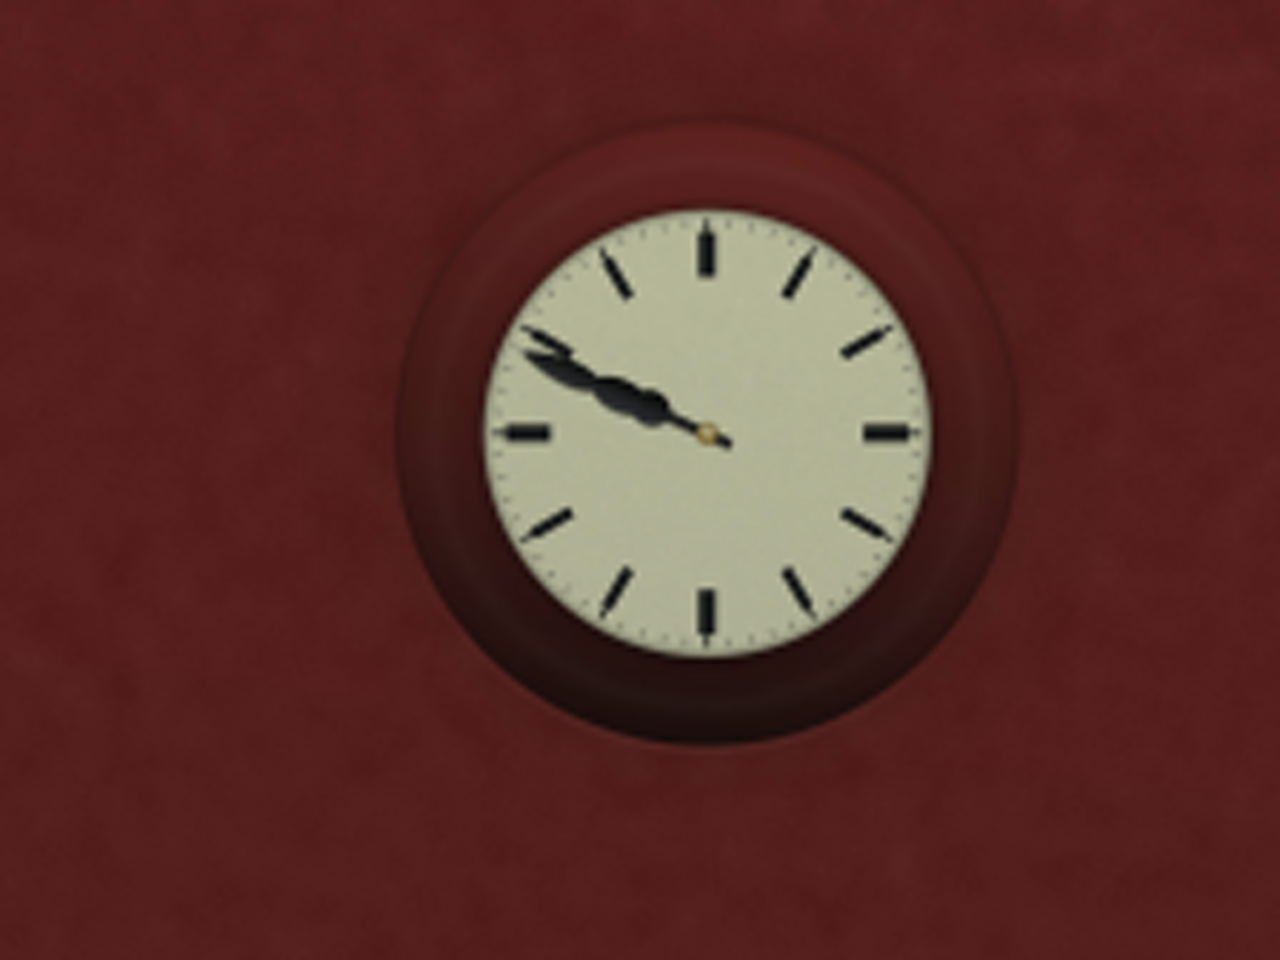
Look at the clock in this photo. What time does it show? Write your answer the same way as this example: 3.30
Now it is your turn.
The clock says 9.49
